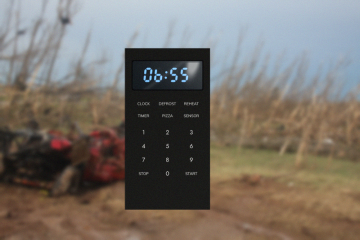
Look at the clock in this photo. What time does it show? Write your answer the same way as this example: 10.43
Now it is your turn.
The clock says 6.55
